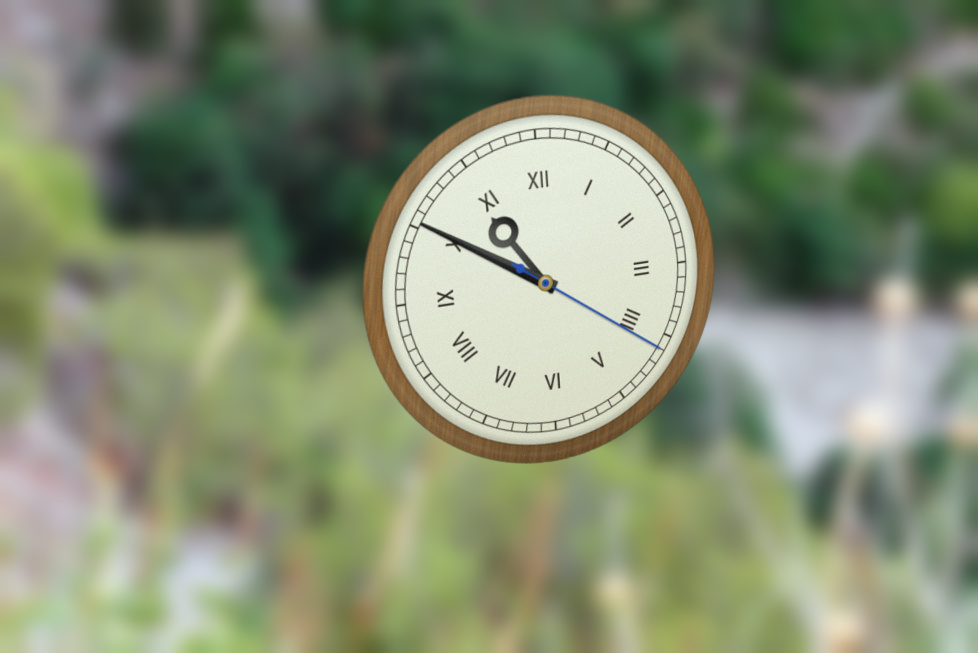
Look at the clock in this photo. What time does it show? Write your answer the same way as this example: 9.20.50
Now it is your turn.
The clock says 10.50.21
